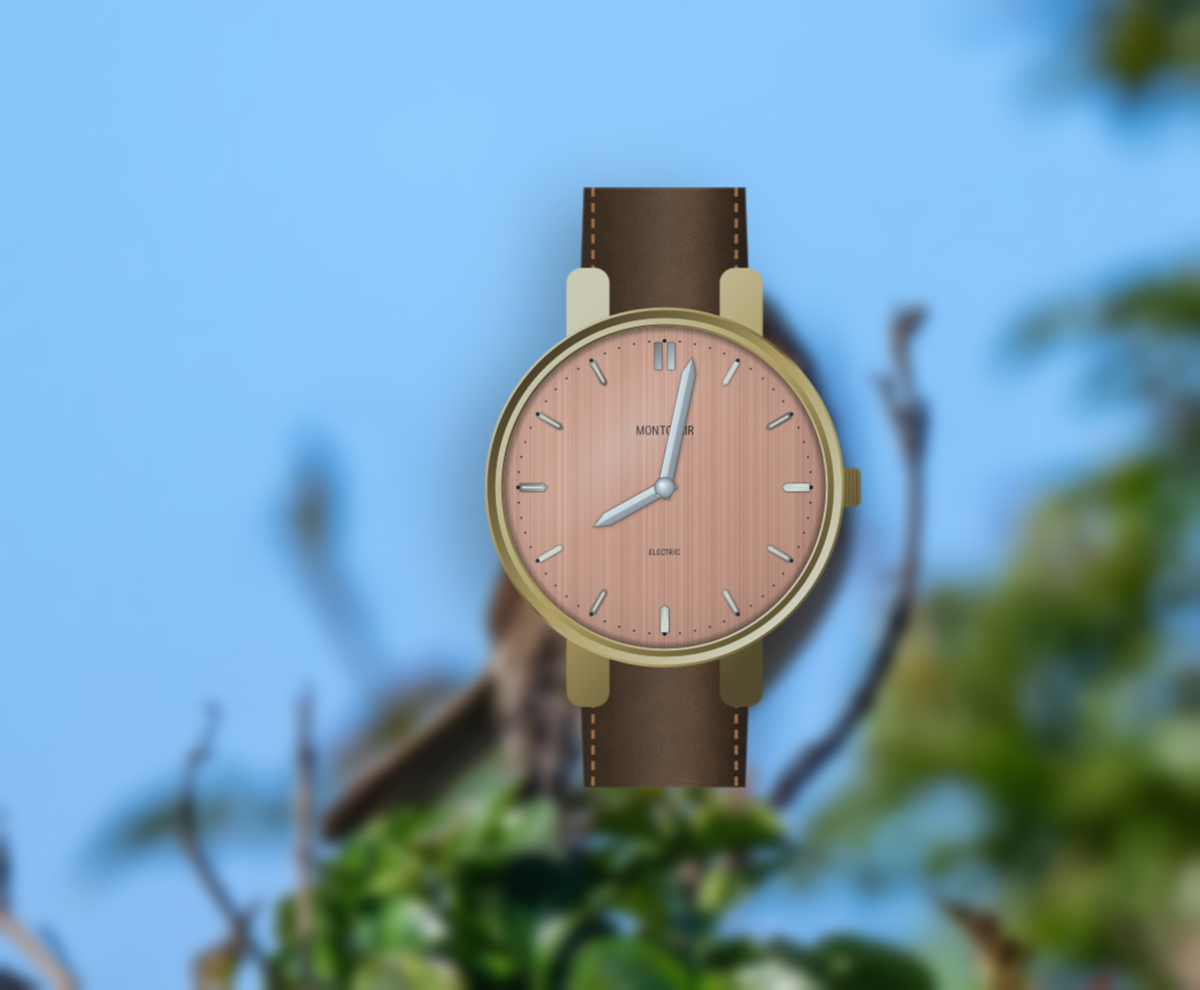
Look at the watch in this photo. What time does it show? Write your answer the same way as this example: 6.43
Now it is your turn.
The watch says 8.02
